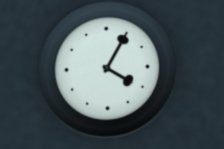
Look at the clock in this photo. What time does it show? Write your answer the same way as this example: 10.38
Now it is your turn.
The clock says 4.05
